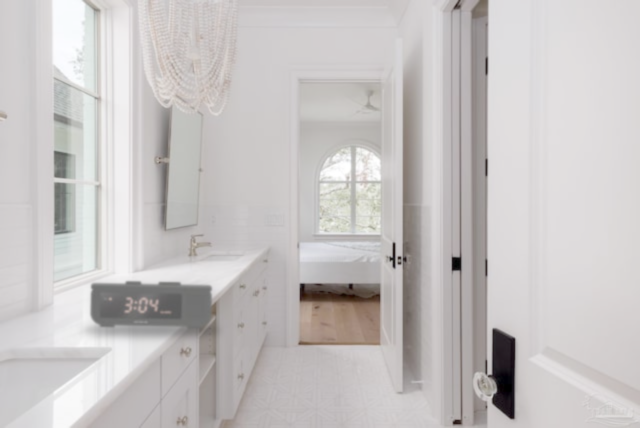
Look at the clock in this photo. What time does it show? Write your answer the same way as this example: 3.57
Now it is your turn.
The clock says 3.04
